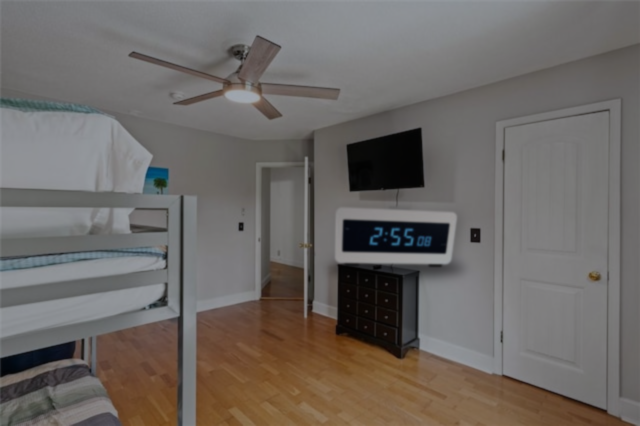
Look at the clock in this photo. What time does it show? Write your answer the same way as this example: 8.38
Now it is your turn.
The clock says 2.55
